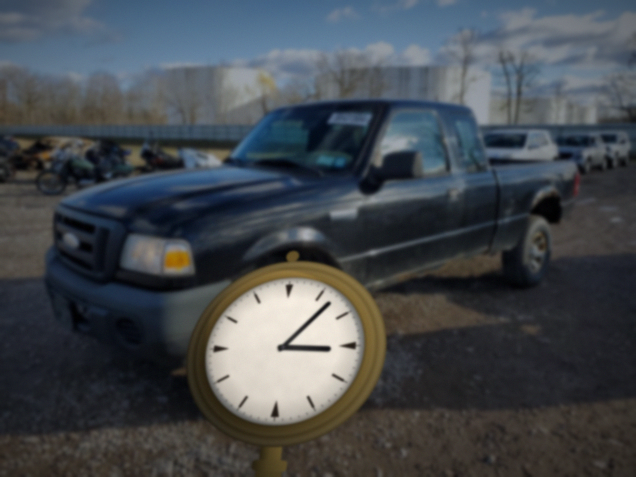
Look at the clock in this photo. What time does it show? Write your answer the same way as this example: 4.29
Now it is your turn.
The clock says 3.07
